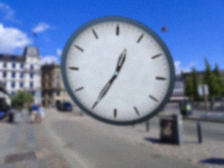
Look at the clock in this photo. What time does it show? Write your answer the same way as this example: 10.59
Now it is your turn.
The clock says 12.35
